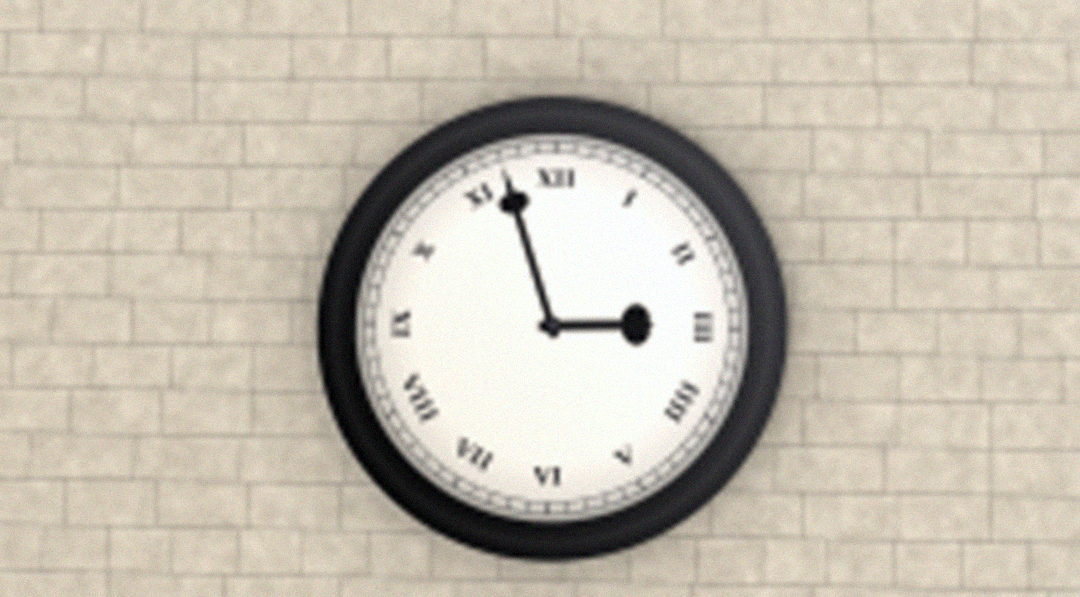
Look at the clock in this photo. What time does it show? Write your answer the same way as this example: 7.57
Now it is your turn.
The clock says 2.57
